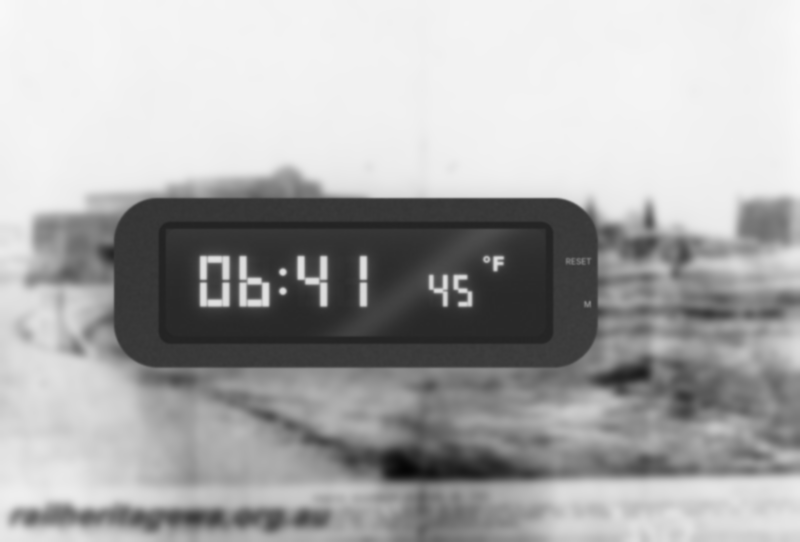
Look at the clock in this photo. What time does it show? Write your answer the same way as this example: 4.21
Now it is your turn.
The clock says 6.41
